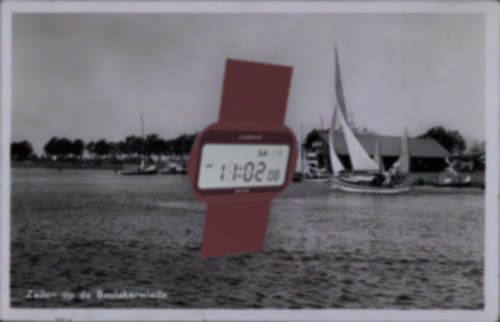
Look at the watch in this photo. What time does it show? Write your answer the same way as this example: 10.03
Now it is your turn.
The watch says 11.02
